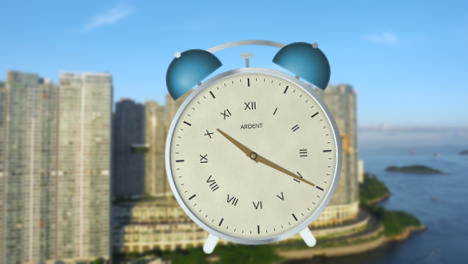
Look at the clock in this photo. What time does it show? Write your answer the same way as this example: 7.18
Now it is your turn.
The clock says 10.20
